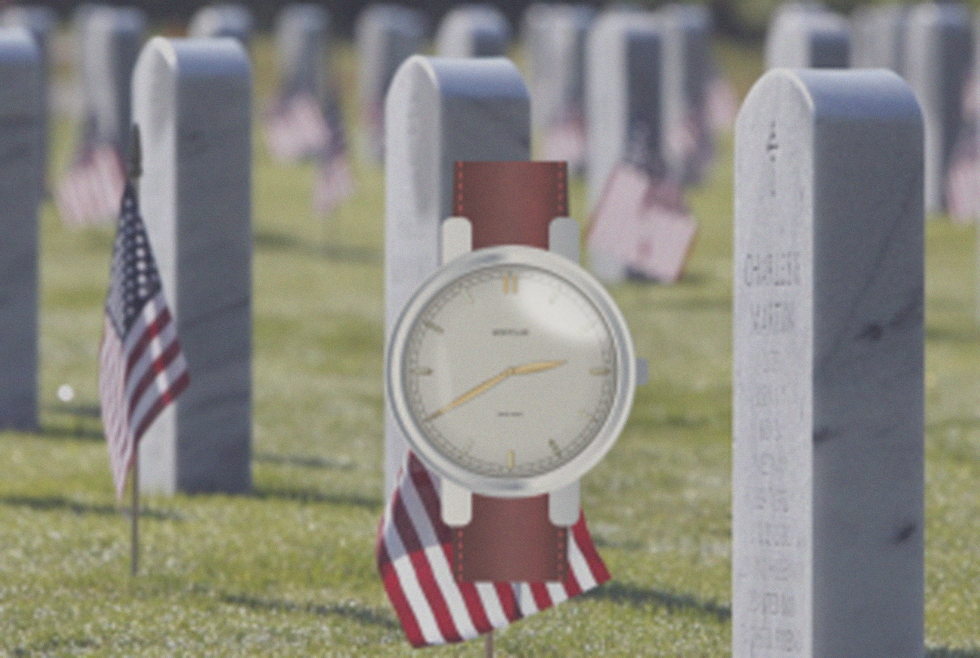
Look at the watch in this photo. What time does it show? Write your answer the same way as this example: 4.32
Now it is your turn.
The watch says 2.40
